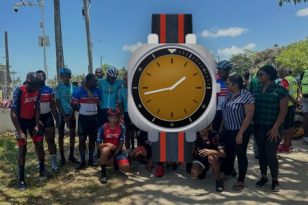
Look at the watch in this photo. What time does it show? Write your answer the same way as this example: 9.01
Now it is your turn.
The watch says 1.43
